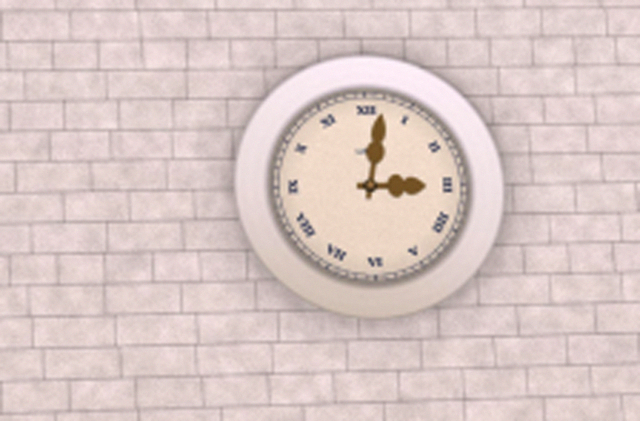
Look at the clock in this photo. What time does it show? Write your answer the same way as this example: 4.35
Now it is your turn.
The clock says 3.02
